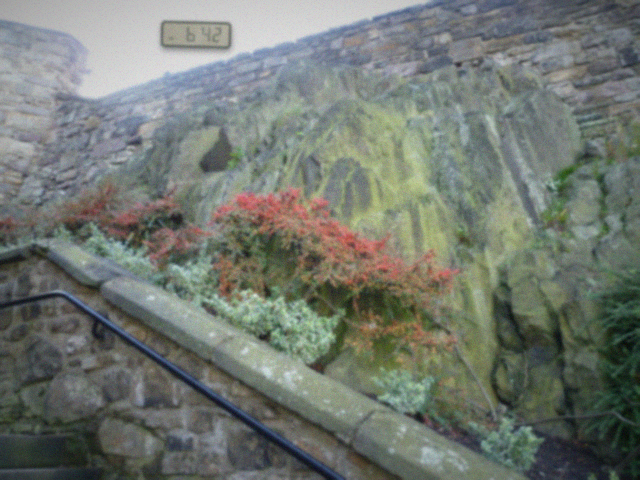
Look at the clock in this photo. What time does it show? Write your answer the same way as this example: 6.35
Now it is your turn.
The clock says 6.42
